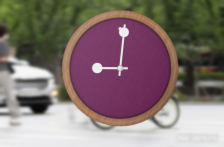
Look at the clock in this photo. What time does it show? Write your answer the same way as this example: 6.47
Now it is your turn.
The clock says 9.01
